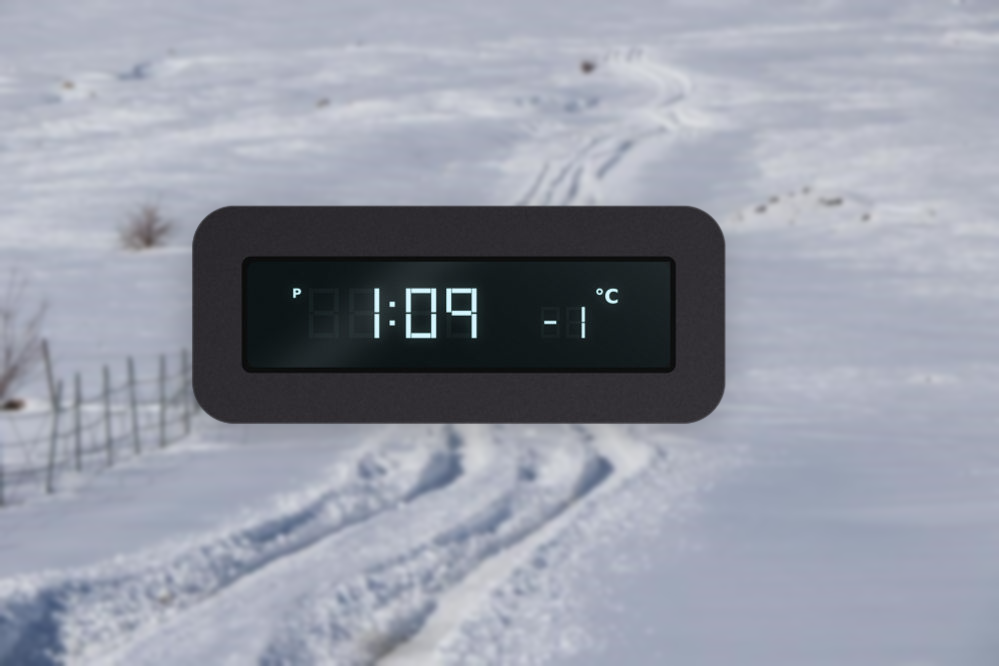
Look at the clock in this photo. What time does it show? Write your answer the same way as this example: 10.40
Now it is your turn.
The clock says 1.09
